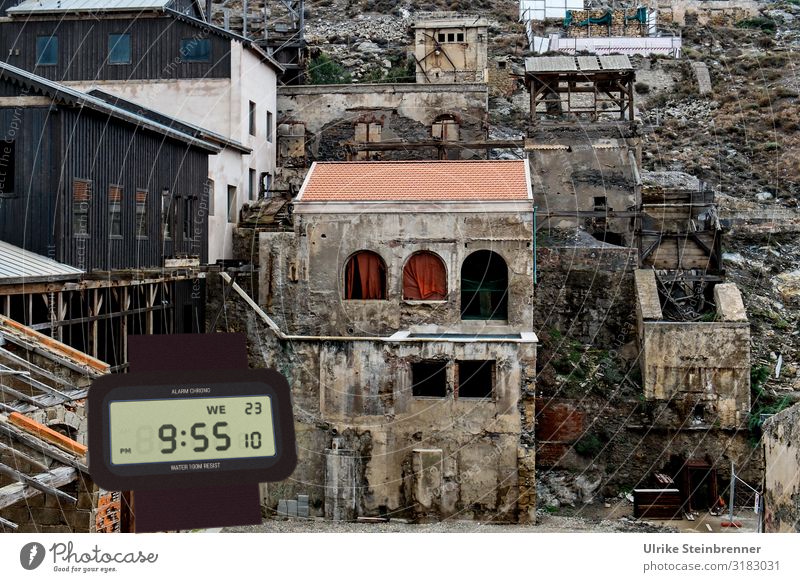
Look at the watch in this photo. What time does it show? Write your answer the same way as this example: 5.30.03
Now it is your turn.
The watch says 9.55.10
